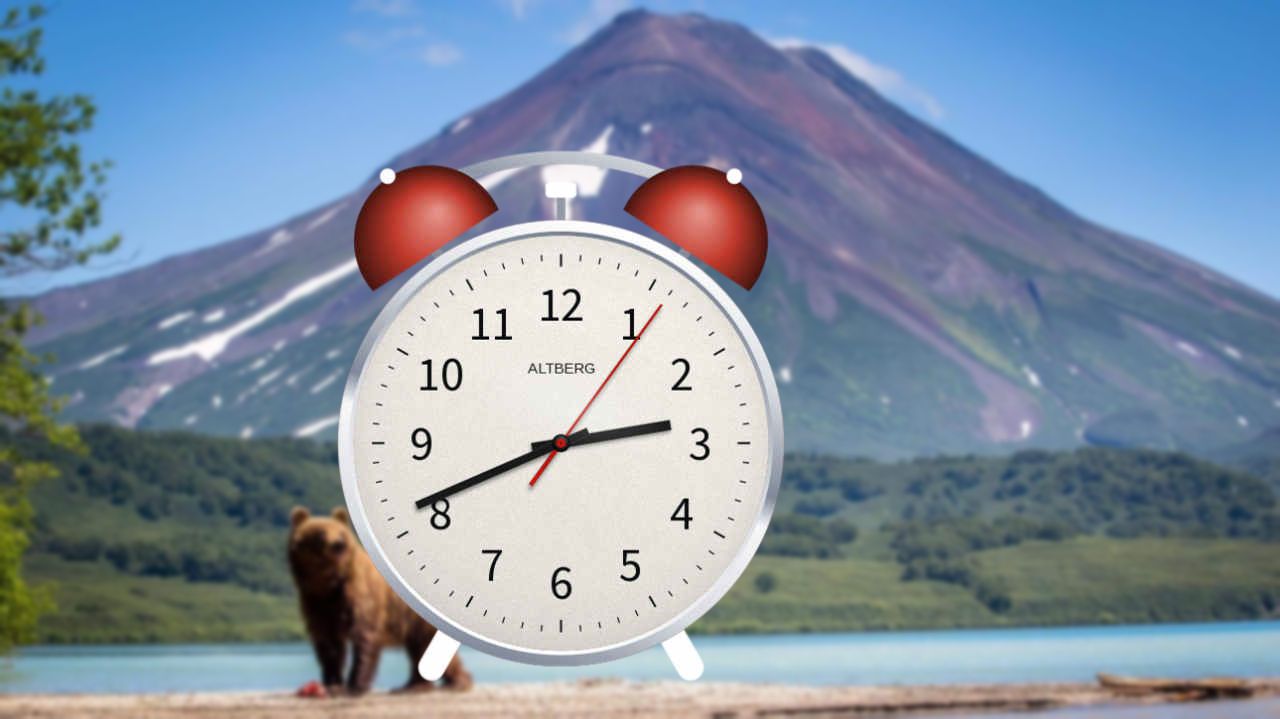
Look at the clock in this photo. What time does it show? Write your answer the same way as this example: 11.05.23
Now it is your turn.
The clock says 2.41.06
